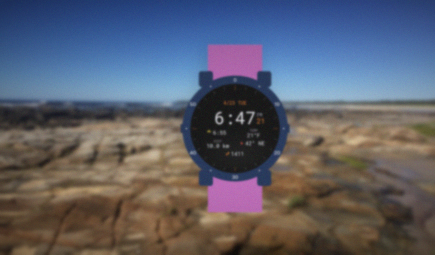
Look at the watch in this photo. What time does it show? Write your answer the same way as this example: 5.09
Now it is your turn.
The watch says 6.47
